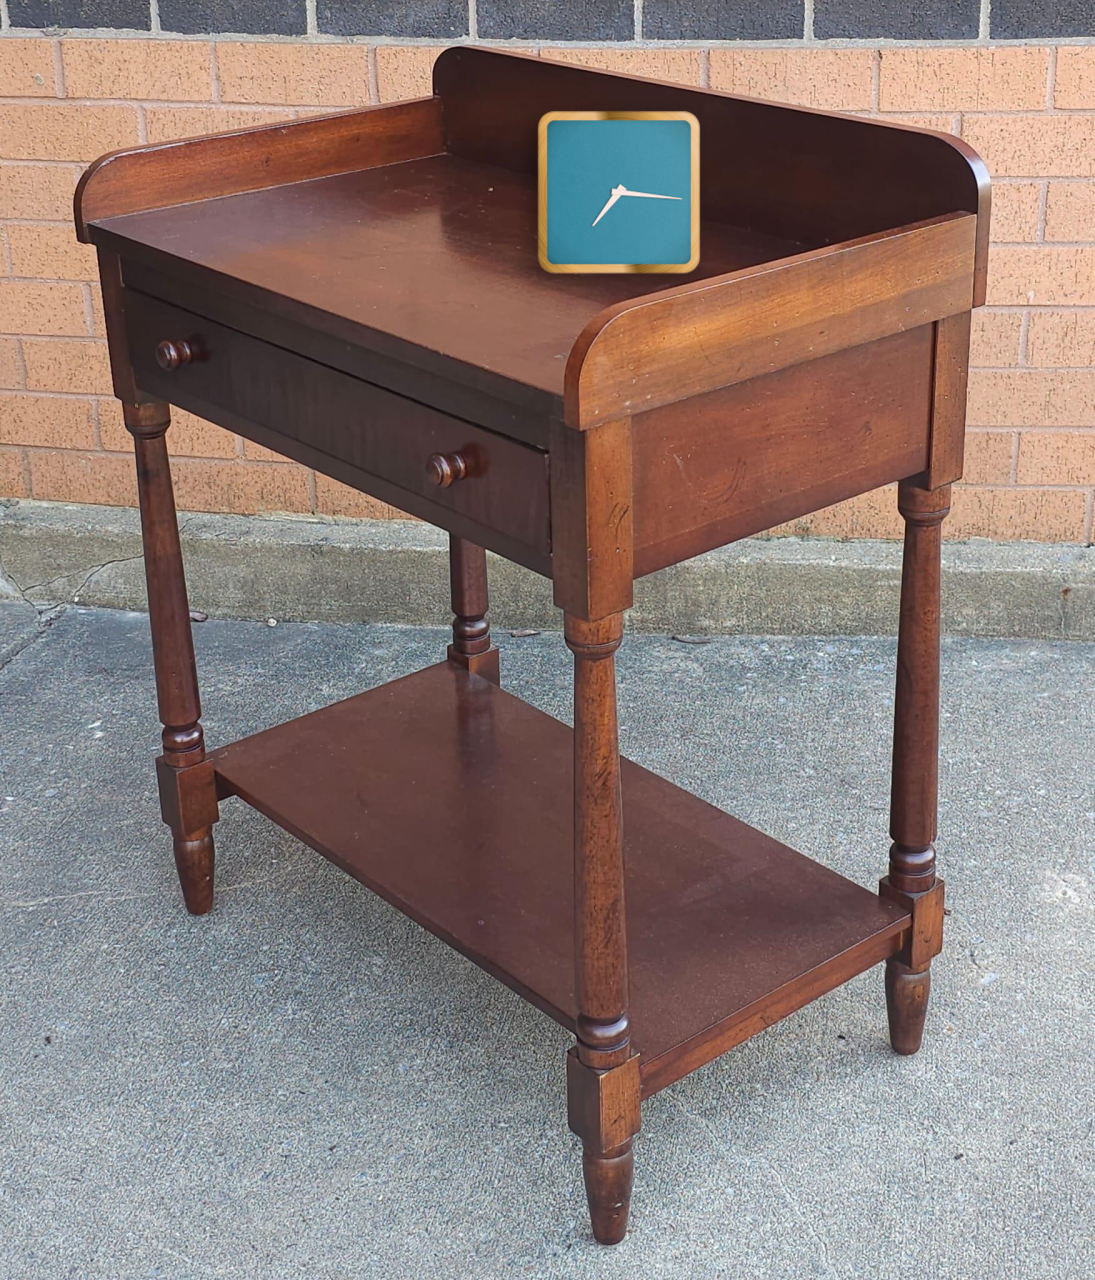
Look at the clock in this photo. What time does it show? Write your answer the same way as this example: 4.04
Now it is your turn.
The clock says 7.16
